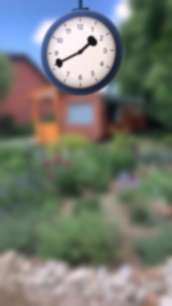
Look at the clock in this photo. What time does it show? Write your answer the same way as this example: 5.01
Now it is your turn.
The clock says 1.41
